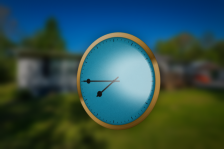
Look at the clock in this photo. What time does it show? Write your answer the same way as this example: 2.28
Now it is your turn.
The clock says 7.45
